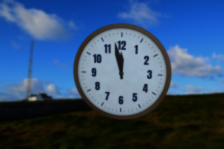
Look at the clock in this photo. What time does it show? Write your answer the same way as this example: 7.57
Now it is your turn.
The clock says 11.58
